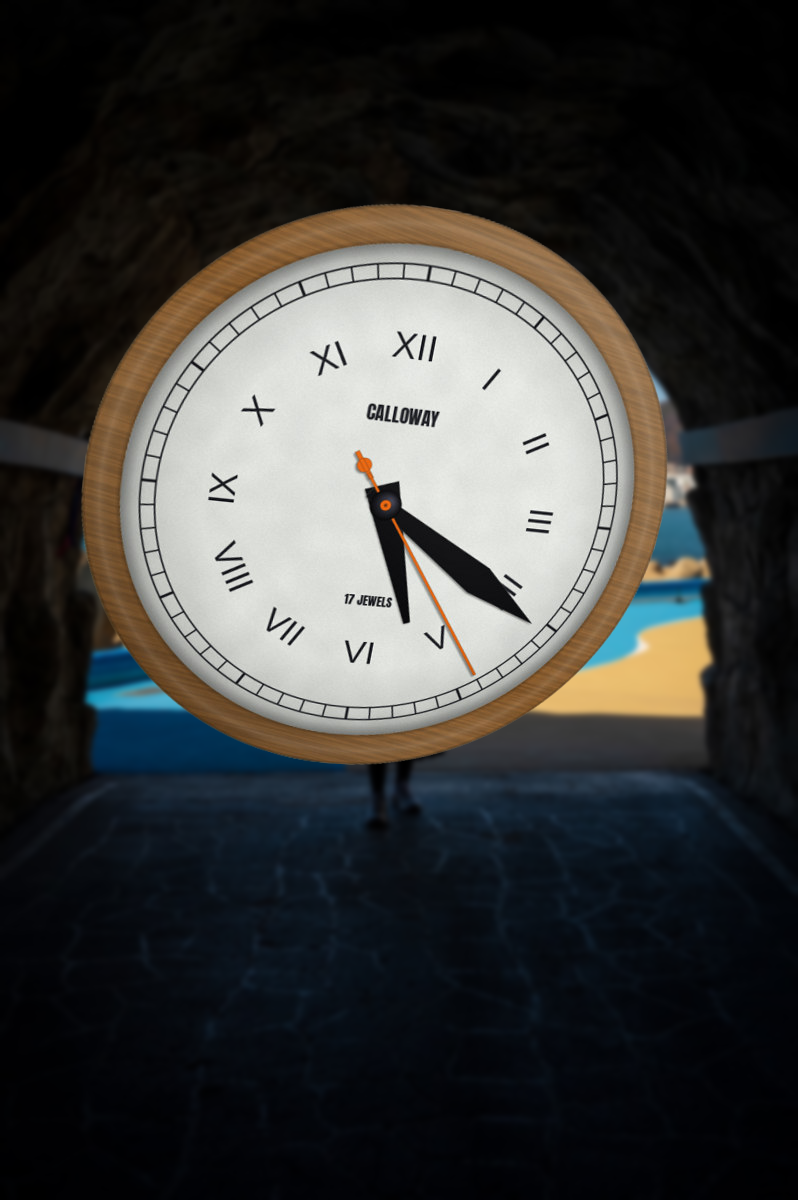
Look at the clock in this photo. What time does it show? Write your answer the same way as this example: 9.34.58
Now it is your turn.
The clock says 5.20.24
